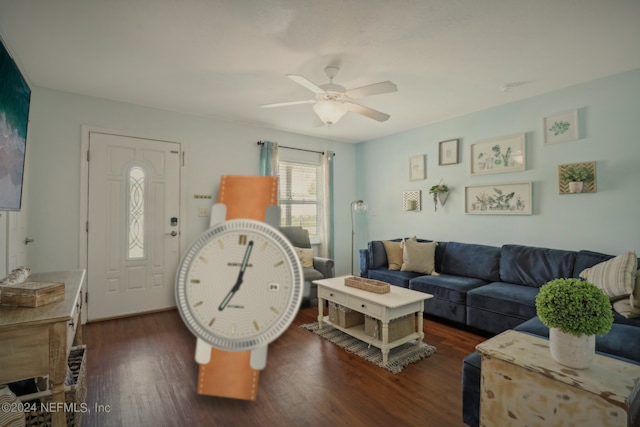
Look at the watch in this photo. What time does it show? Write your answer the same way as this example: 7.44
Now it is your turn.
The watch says 7.02
